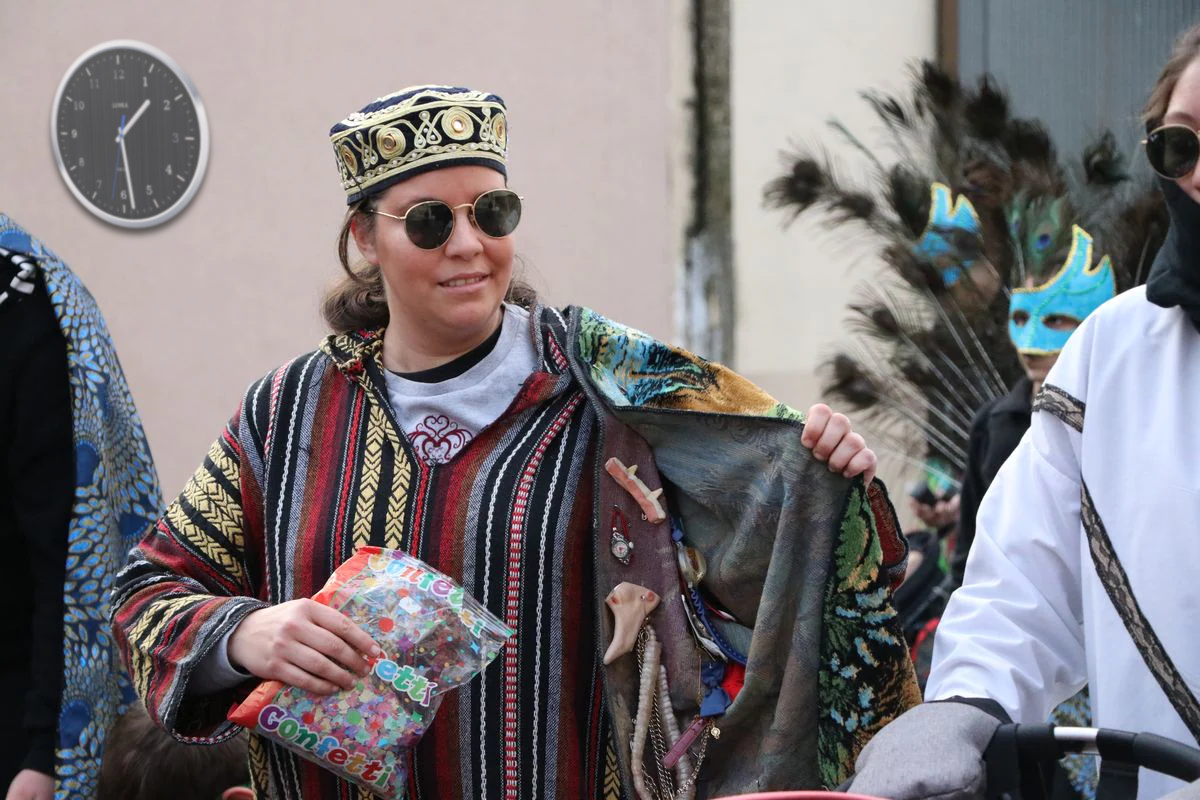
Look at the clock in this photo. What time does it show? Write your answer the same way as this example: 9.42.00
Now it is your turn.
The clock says 1.28.32
